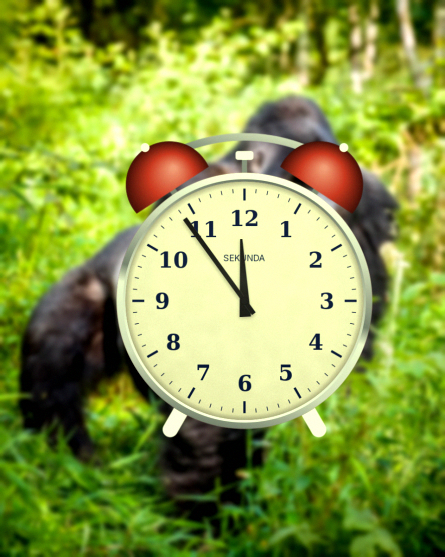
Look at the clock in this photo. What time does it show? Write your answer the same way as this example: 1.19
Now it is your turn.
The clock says 11.54
